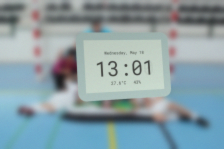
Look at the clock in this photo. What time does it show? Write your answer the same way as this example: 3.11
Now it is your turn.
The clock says 13.01
